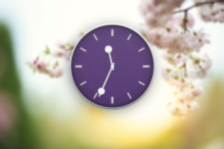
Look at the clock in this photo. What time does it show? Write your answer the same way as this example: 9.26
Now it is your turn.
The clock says 11.34
